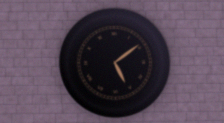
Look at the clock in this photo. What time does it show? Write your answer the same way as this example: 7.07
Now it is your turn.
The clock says 5.09
